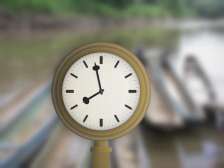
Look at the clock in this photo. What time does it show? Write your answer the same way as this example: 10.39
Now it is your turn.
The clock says 7.58
